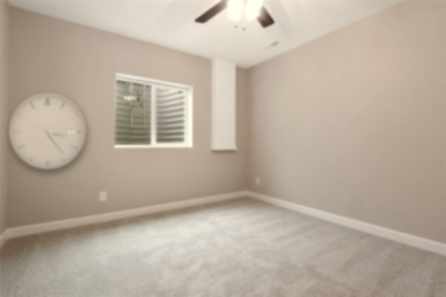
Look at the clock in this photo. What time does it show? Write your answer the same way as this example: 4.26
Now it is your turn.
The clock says 3.24
